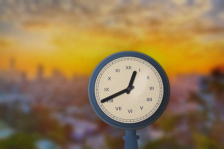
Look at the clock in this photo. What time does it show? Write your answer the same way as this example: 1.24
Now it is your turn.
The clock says 12.41
